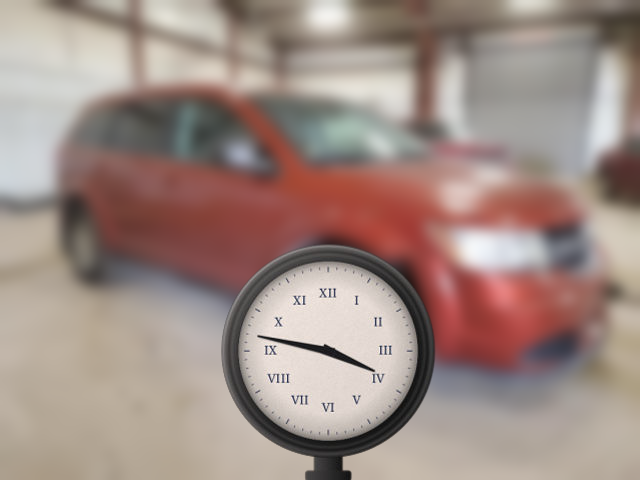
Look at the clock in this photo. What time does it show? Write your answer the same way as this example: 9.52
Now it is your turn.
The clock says 3.47
